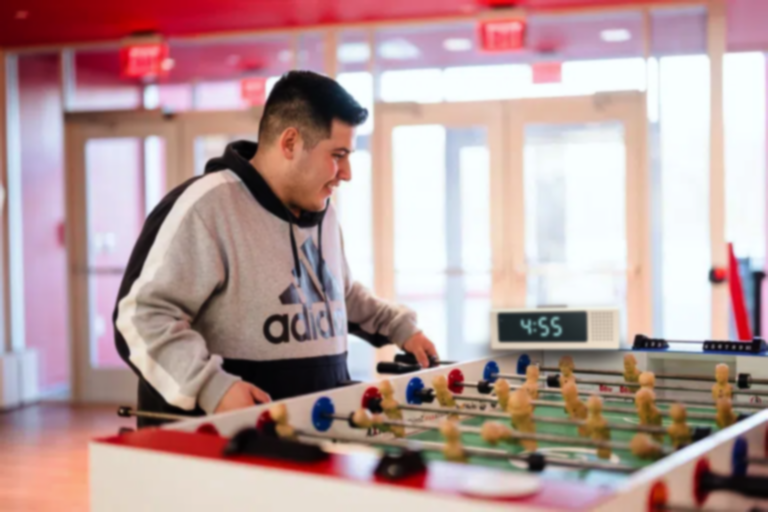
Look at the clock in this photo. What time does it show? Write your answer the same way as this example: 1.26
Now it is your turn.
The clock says 4.55
